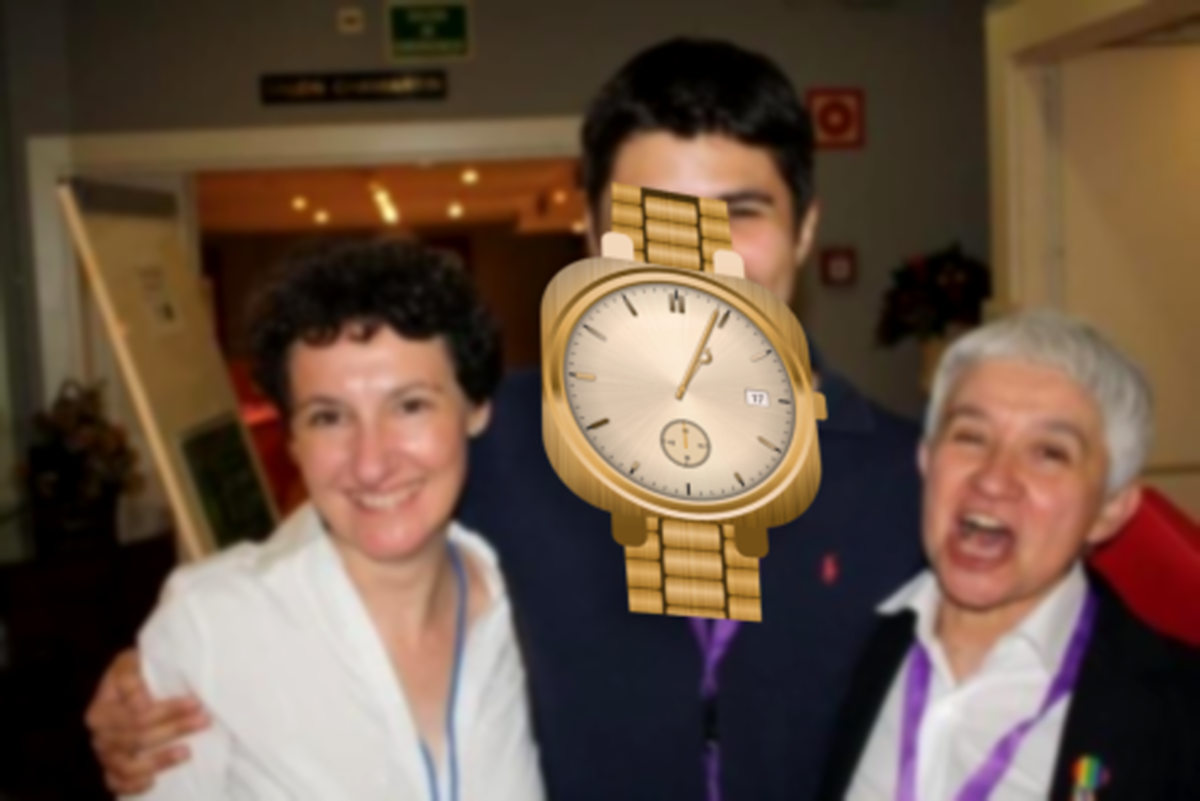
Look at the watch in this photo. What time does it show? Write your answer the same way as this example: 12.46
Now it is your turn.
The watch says 1.04
